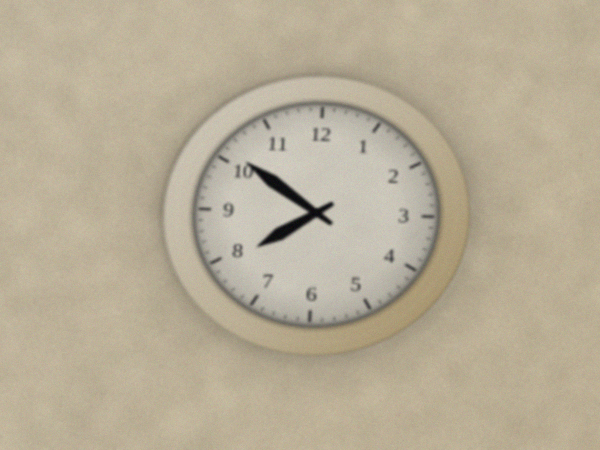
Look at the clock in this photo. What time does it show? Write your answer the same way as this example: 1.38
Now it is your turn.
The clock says 7.51
